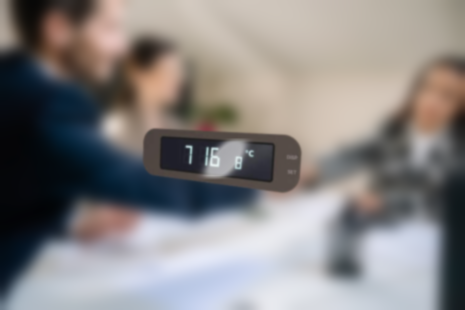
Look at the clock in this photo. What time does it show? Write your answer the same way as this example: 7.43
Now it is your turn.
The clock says 7.16
